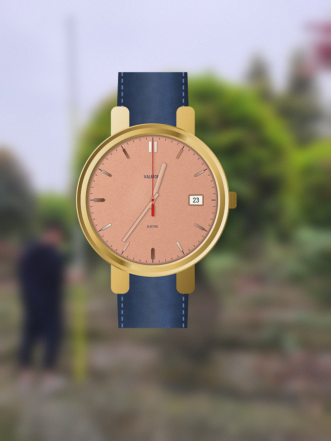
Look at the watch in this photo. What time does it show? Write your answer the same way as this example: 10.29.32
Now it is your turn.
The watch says 12.36.00
